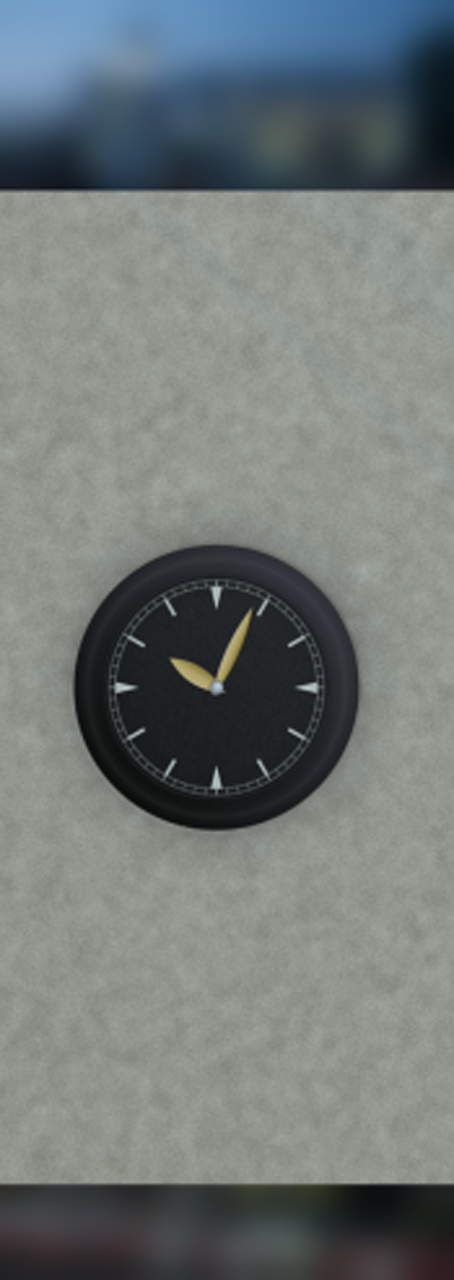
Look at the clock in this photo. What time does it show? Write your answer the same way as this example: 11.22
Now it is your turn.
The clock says 10.04
